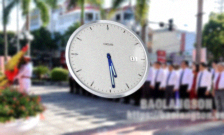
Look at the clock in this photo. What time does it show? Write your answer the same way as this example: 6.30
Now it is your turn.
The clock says 5.29
